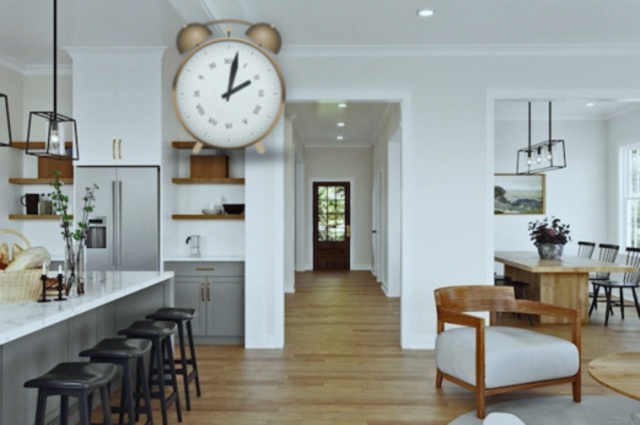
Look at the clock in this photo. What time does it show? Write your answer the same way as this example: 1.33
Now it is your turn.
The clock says 2.02
